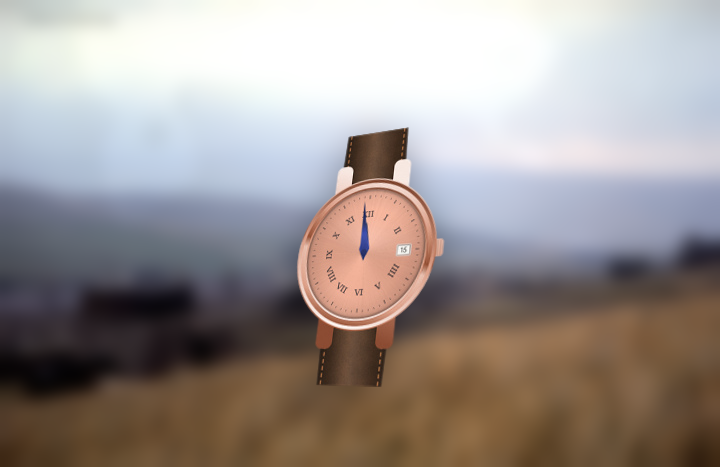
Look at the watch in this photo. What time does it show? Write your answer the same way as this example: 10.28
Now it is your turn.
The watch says 11.59
